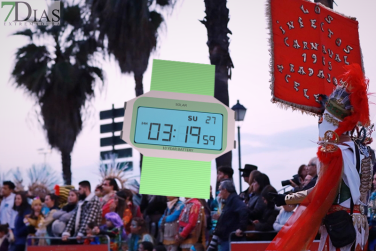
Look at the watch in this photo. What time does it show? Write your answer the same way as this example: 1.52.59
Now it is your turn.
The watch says 3.19.59
